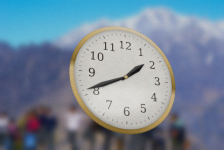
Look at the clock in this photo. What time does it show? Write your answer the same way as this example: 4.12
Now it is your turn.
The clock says 1.41
